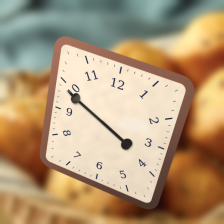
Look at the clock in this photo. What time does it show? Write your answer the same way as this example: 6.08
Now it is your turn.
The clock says 3.49
